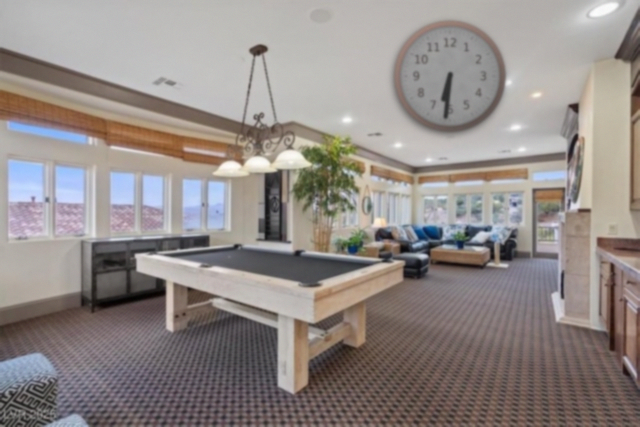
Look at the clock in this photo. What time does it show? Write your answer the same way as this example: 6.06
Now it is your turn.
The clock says 6.31
